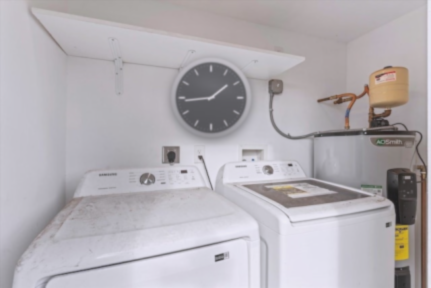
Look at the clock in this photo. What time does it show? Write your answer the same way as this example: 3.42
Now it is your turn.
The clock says 1.44
